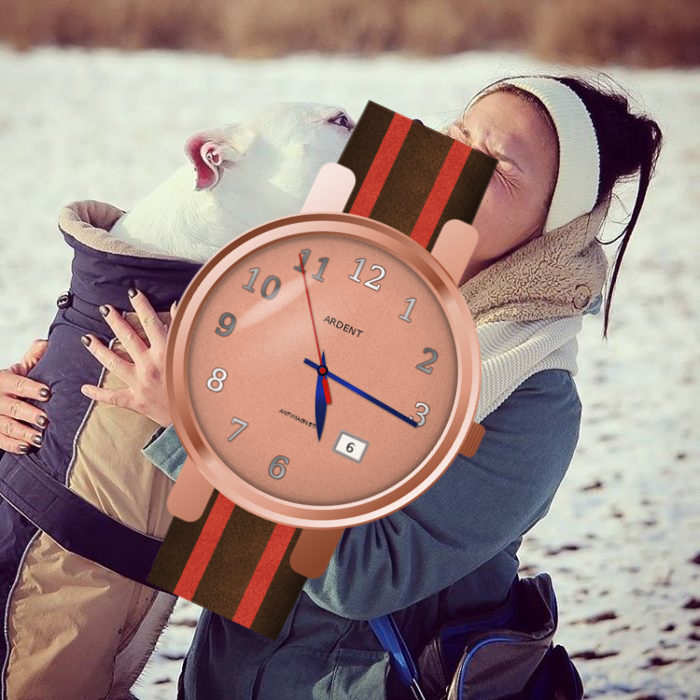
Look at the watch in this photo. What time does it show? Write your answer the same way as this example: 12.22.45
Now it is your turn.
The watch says 5.15.54
